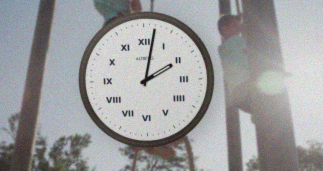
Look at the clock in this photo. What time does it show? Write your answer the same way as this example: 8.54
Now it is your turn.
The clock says 2.02
